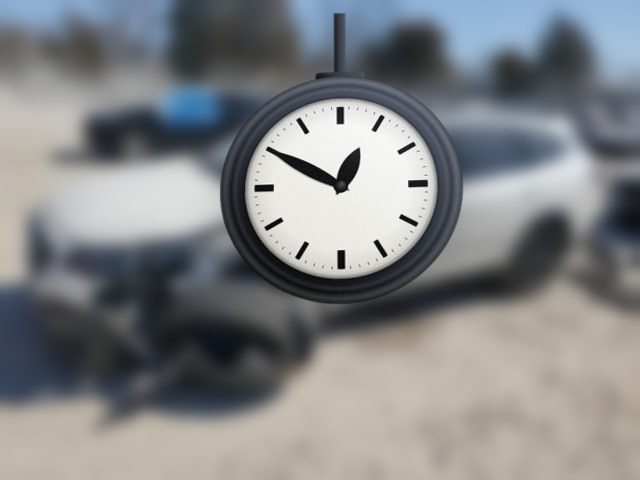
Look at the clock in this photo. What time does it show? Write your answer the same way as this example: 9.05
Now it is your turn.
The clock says 12.50
